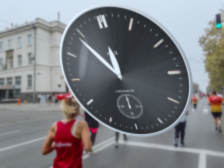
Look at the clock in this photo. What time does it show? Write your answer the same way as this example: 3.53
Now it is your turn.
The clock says 11.54
